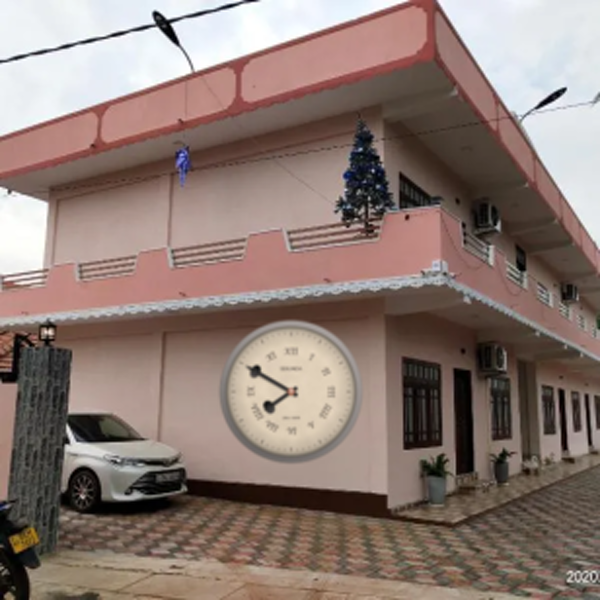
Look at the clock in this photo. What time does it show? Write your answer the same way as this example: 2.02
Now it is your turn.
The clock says 7.50
